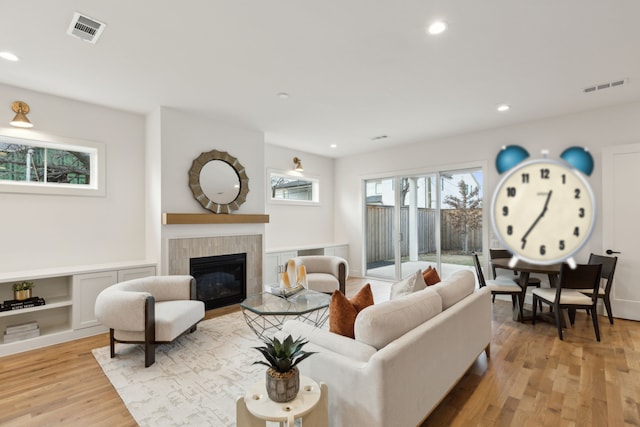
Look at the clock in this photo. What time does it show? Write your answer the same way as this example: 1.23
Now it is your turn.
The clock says 12.36
